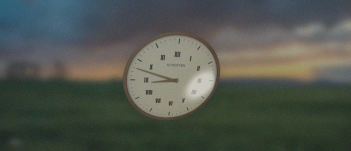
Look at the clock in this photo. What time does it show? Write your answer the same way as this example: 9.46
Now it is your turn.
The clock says 8.48
